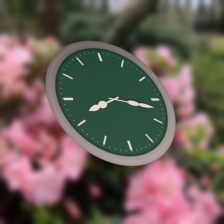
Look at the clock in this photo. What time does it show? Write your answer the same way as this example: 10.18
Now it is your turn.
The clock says 8.17
